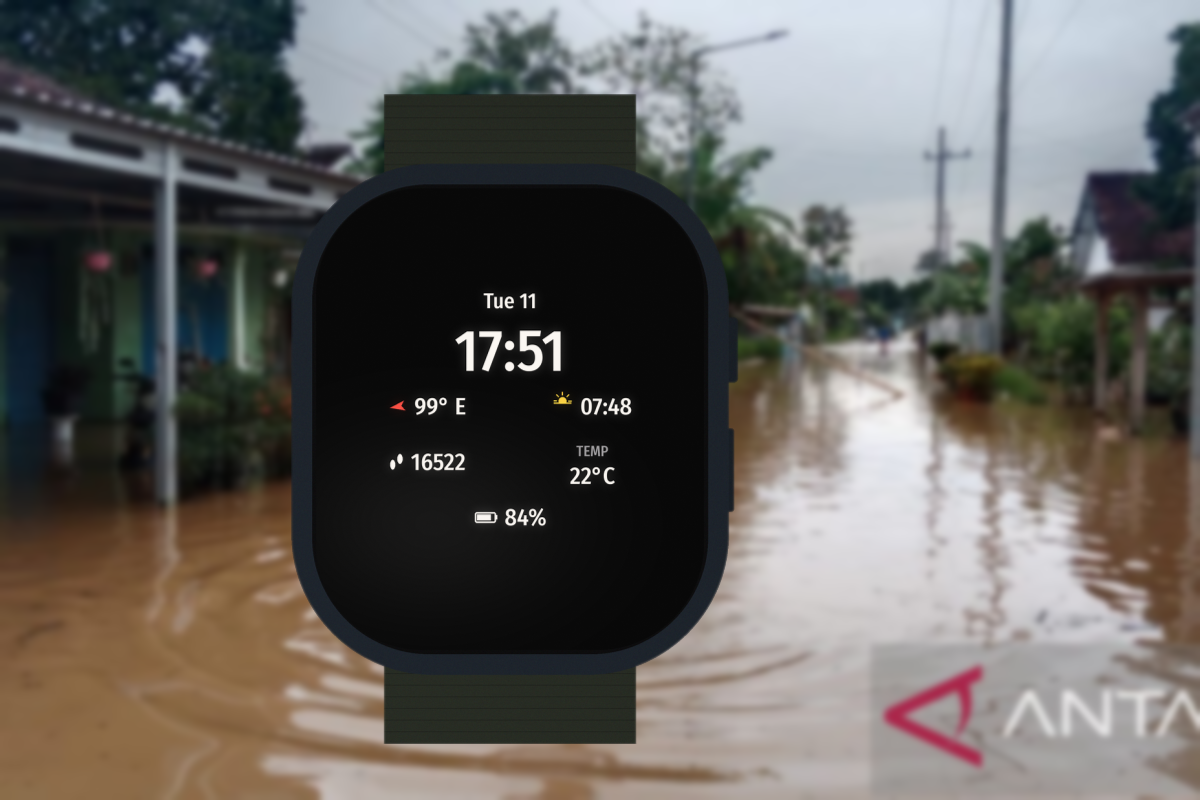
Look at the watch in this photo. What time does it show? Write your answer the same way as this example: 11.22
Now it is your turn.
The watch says 17.51
